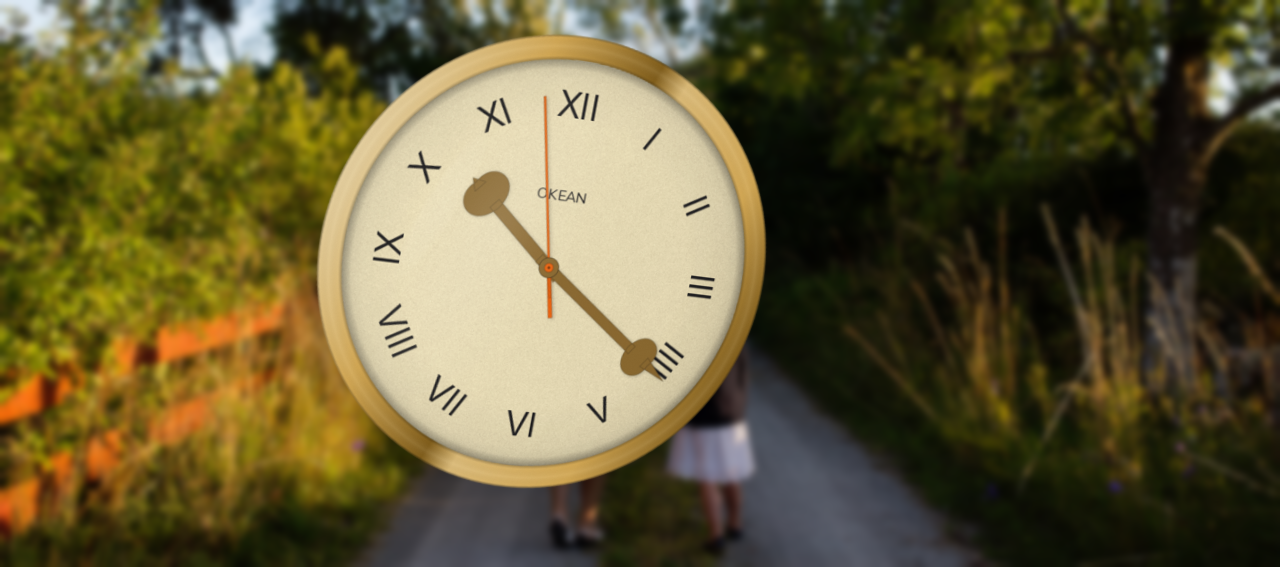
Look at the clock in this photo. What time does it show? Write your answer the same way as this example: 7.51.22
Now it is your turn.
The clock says 10.20.58
